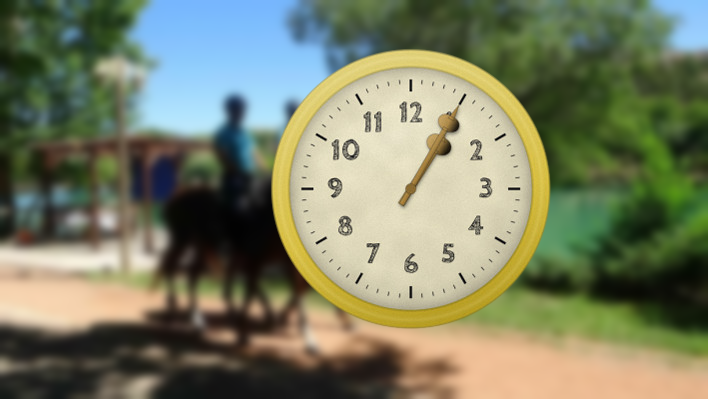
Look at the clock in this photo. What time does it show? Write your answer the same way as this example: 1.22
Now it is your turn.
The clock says 1.05
